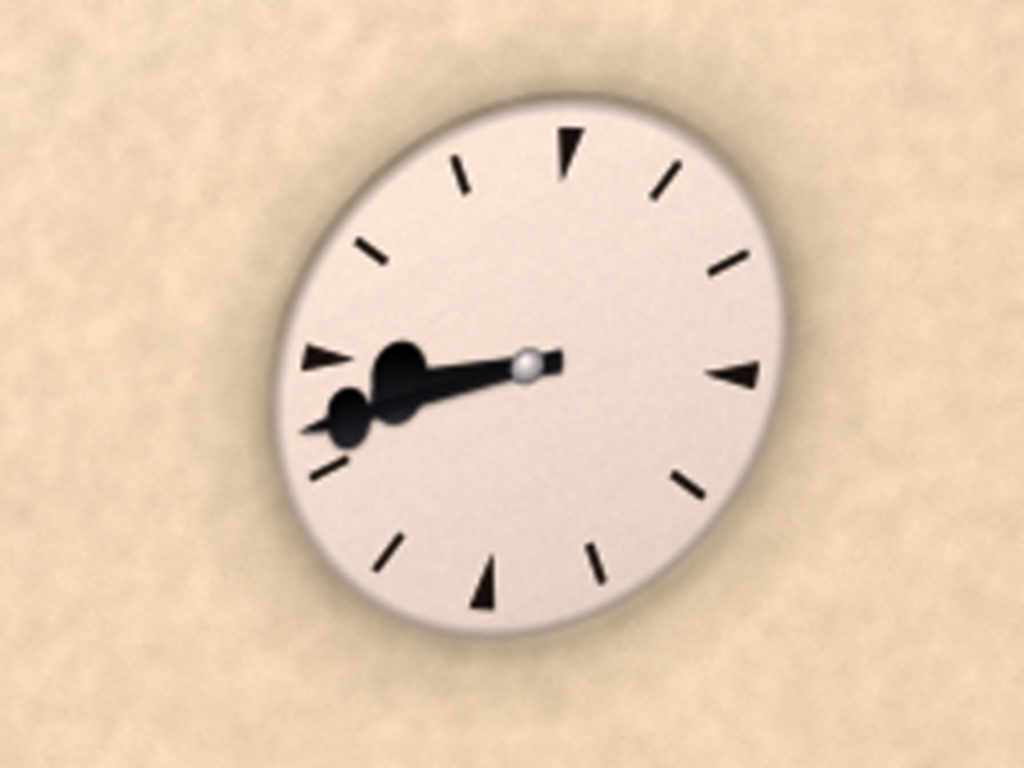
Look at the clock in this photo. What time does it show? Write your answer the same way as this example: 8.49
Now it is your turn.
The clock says 8.42
